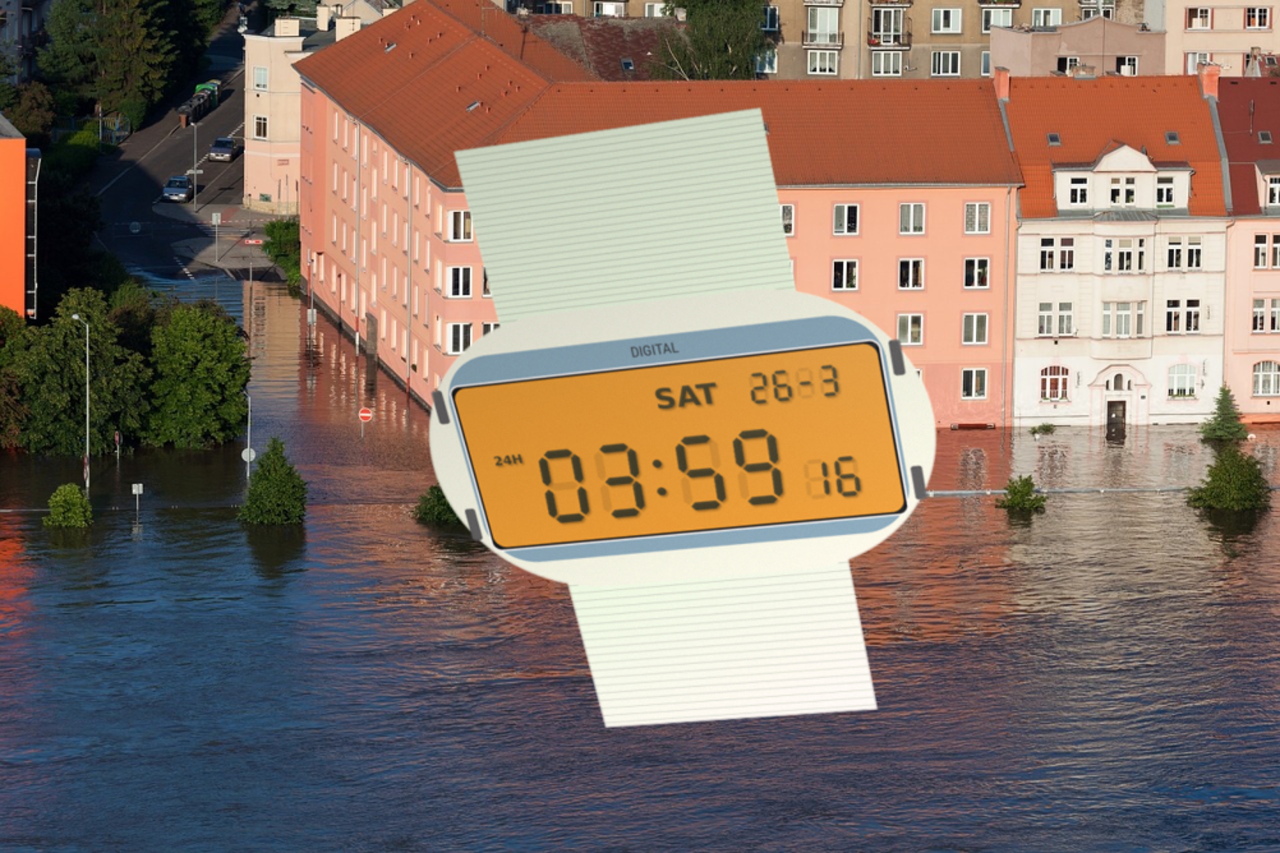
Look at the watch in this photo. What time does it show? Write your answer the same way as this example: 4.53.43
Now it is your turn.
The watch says 3.59.16
